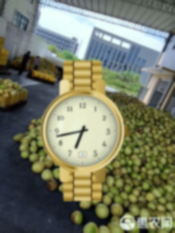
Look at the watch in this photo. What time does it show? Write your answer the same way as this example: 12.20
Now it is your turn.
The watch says 6.43
